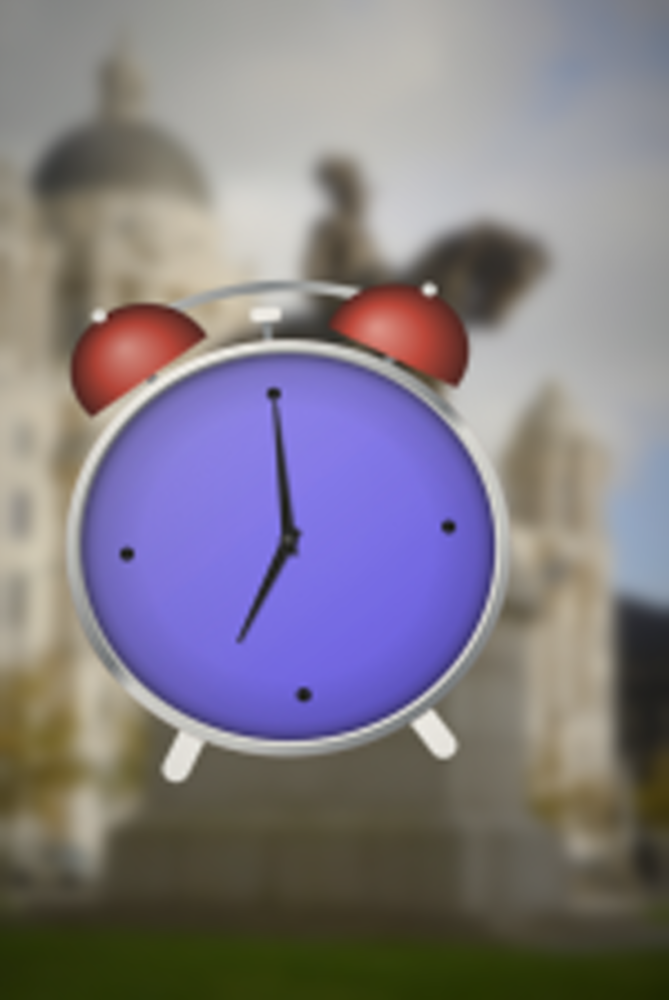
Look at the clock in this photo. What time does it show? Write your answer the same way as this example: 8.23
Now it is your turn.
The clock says 7.00
